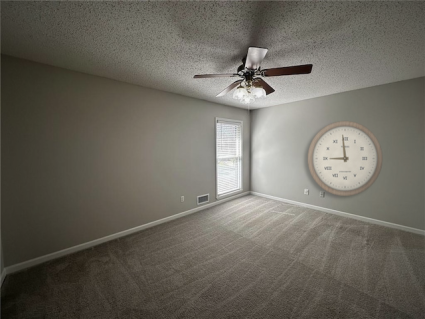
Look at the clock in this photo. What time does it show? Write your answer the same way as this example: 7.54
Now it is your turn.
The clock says 8.59
